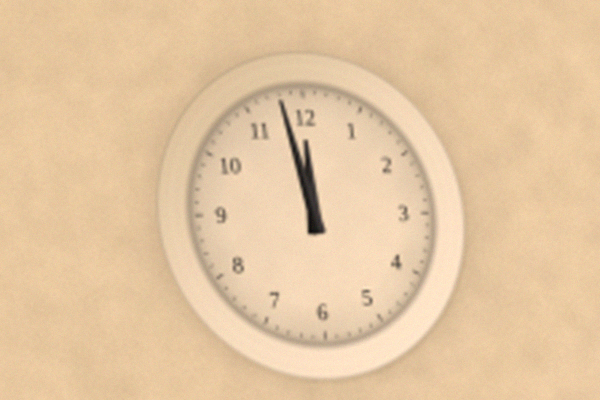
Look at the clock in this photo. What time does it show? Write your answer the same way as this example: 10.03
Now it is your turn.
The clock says 11.58
